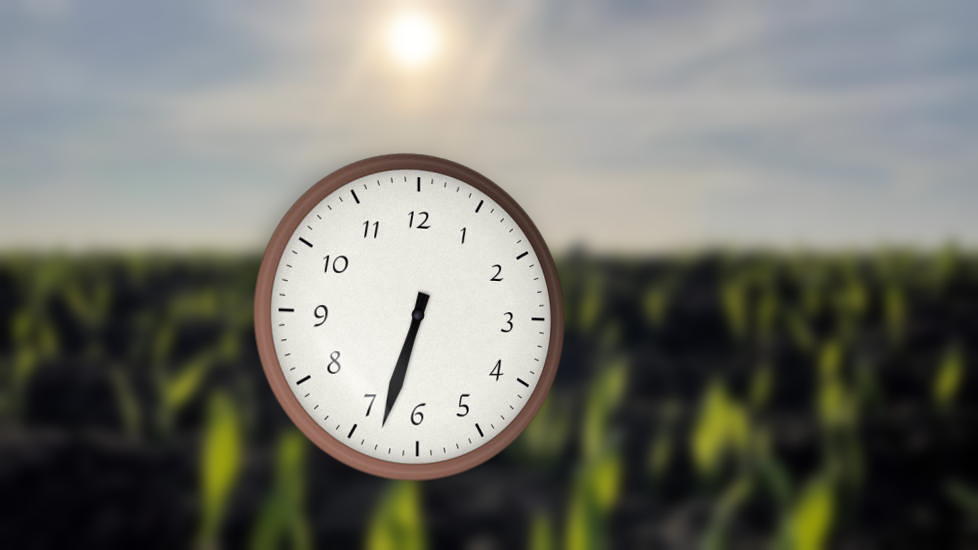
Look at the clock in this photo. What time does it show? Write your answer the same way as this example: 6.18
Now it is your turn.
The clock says 6.33
